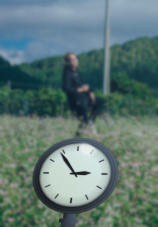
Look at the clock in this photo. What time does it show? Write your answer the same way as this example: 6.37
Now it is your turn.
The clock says 2.54
